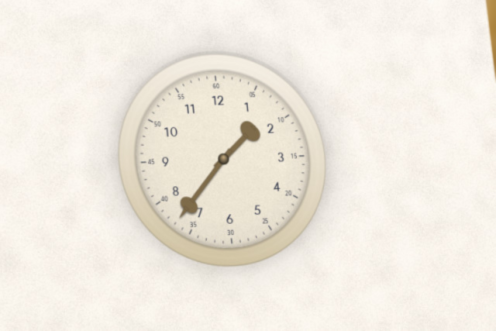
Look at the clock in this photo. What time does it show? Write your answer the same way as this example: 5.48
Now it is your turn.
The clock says 1.37
